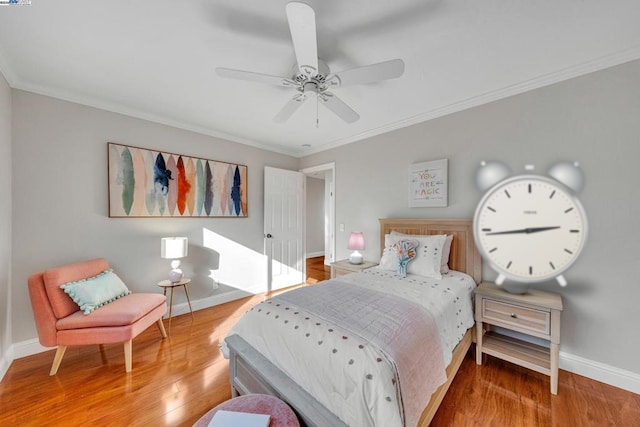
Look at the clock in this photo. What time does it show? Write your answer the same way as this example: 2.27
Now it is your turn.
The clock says 2.44
